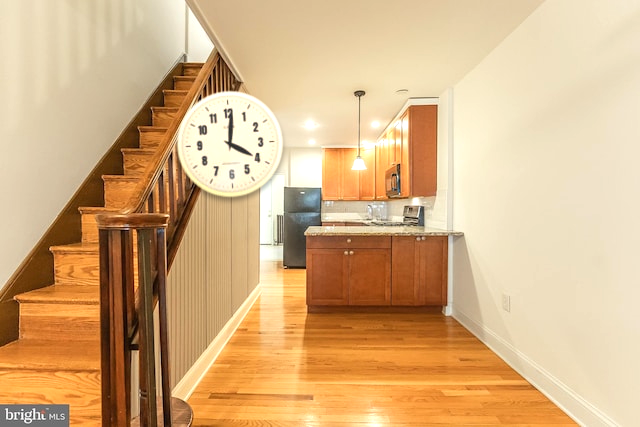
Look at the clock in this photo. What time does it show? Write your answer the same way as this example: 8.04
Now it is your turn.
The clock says 4.01
